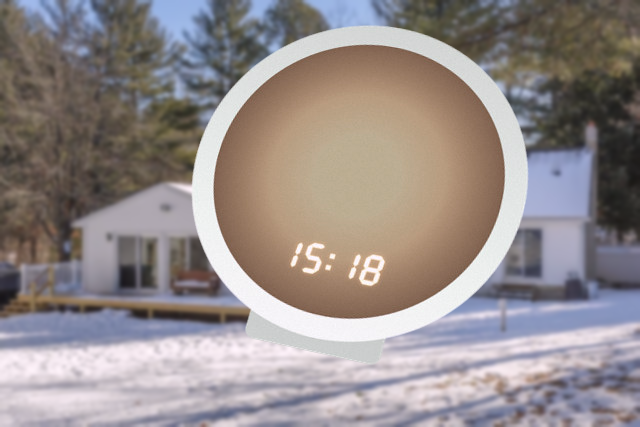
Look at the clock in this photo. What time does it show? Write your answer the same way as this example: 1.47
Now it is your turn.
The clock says 15.18
